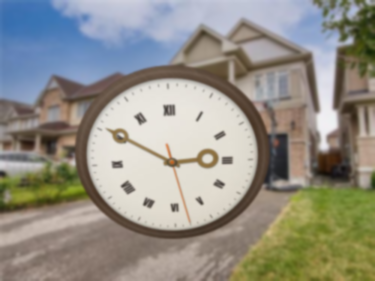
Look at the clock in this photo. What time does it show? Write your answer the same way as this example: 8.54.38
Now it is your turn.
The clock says 2.50.28
